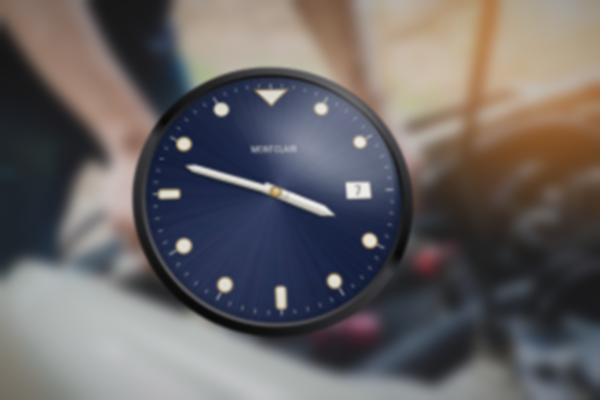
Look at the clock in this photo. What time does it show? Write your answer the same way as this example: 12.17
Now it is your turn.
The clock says 3.48
